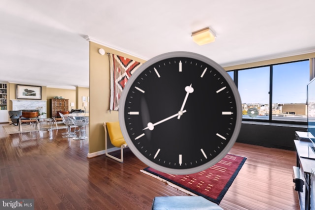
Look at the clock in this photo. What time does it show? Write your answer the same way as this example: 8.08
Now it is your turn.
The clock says 12.41
